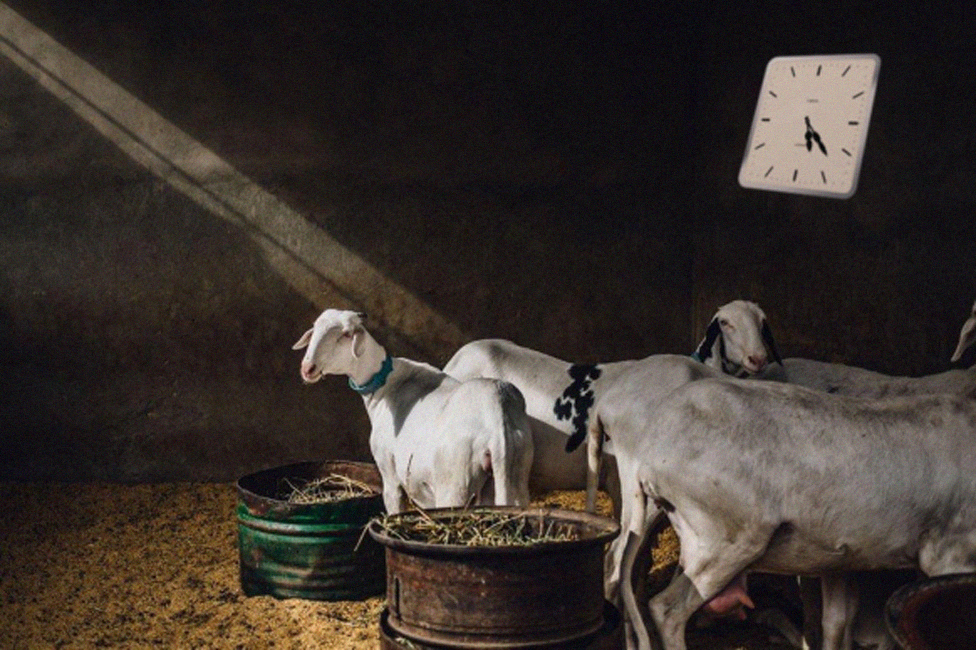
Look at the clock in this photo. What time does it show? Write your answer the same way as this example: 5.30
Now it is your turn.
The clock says 5.23
